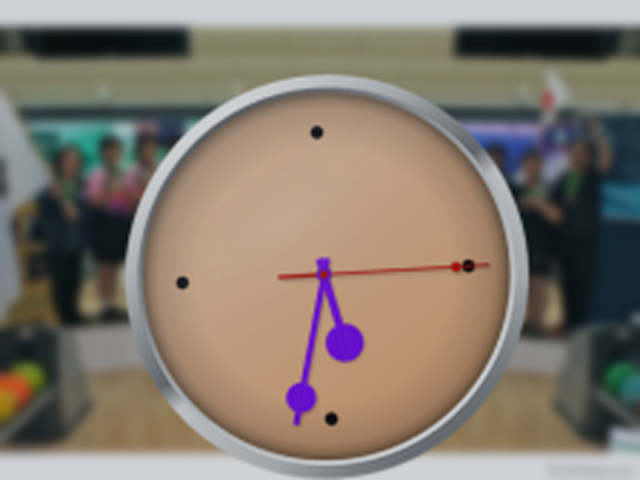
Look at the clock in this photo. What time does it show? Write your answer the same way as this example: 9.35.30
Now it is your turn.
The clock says 5.32.15
